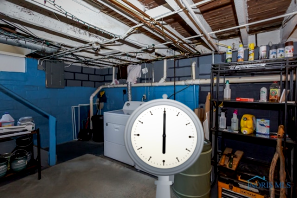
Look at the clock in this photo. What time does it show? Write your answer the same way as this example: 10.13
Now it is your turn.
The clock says 6.00
